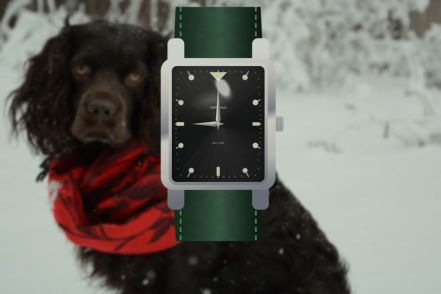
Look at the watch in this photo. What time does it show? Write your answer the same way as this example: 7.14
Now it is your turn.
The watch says 9.00
